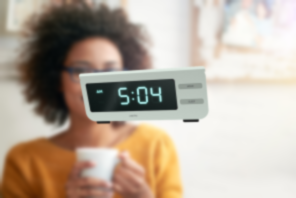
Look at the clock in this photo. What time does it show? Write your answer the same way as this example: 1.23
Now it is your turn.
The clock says 5.04
